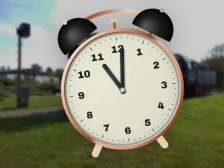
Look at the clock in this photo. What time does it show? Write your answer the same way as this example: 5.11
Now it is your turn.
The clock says 11.01
